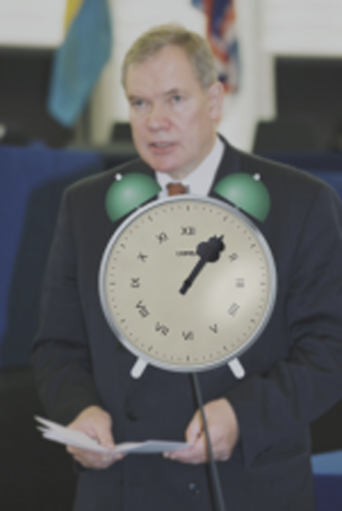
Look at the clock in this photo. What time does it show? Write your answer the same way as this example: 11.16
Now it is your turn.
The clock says 1.06
